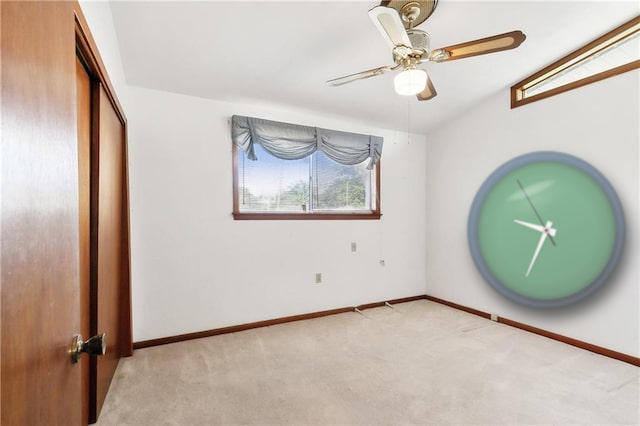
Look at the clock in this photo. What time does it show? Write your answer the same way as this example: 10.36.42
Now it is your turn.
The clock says 9.33.55
